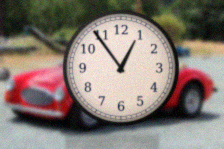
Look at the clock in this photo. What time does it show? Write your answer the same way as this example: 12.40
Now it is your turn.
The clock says 12.54
